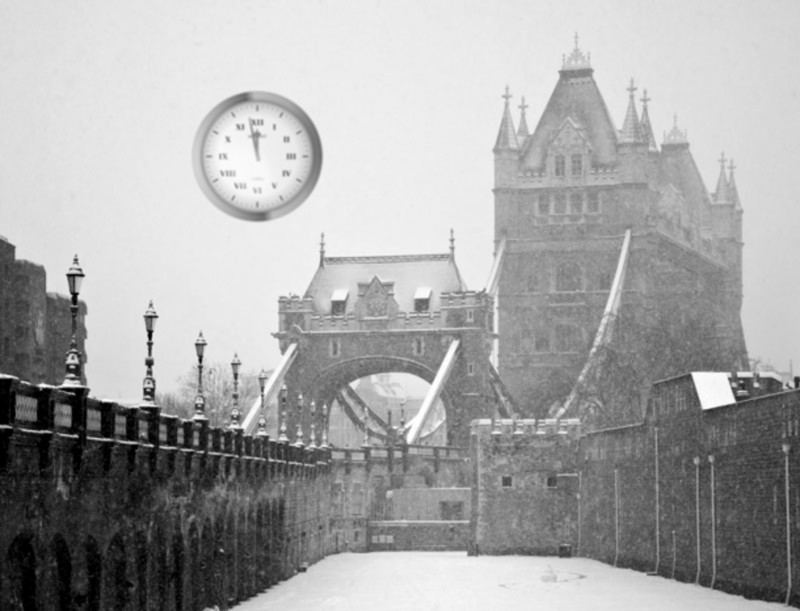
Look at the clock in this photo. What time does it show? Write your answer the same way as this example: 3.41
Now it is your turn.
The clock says 11.58
